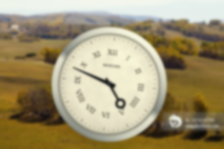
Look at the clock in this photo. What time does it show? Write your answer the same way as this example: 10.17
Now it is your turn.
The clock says 4.48
